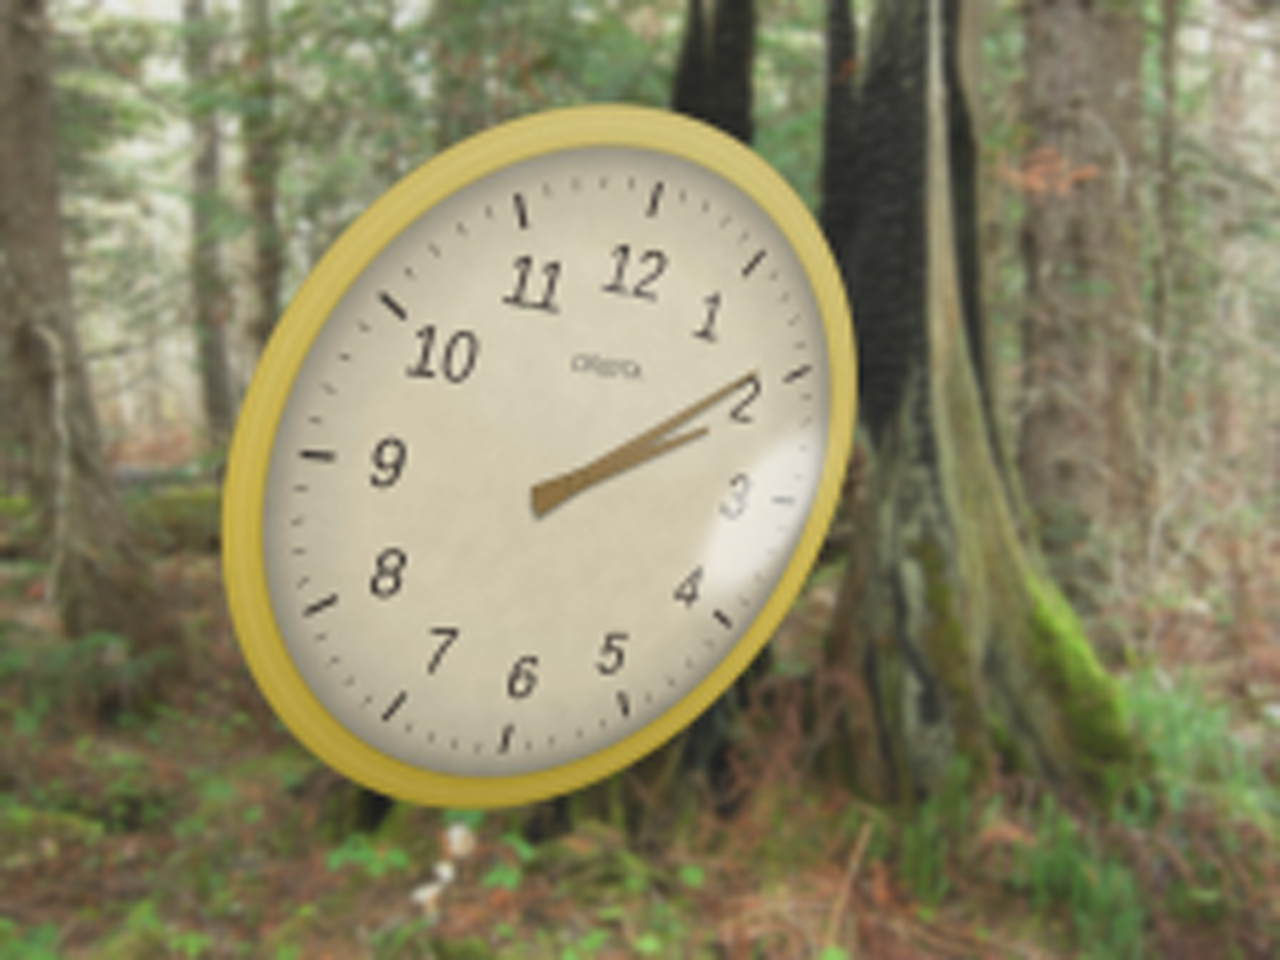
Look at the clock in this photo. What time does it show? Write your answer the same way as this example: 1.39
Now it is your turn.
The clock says 2.09
